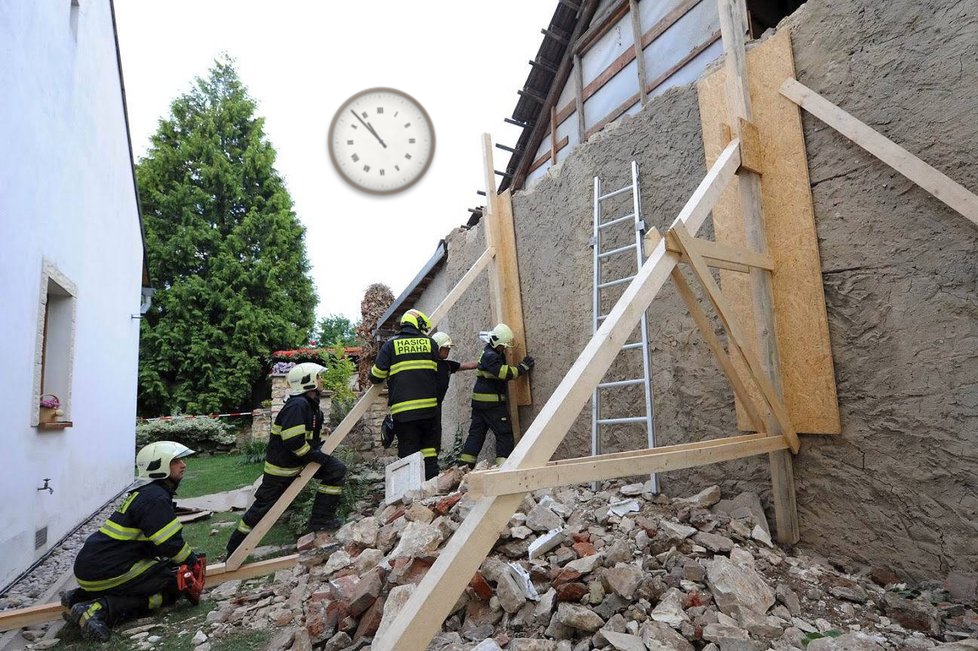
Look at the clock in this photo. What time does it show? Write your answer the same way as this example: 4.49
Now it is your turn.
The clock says 10.53
